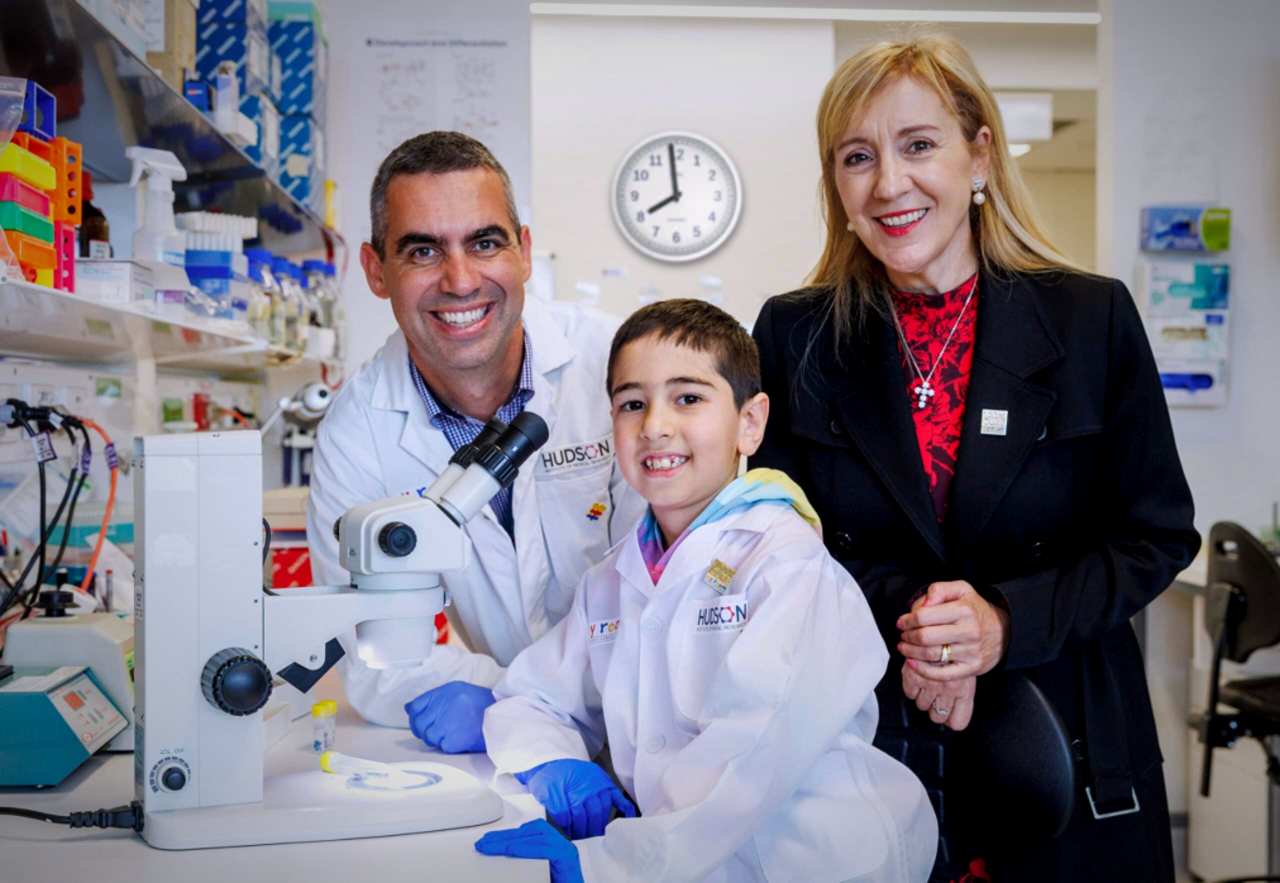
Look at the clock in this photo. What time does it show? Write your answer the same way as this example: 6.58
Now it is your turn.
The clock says 7.59
